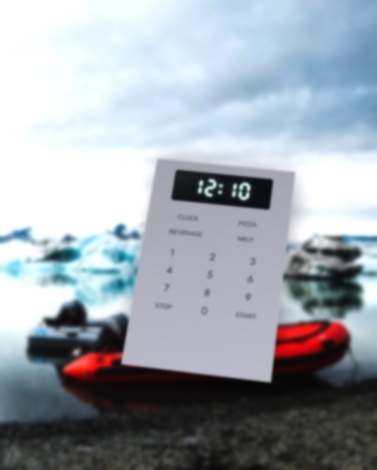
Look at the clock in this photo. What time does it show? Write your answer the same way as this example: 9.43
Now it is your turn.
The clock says 12.10
